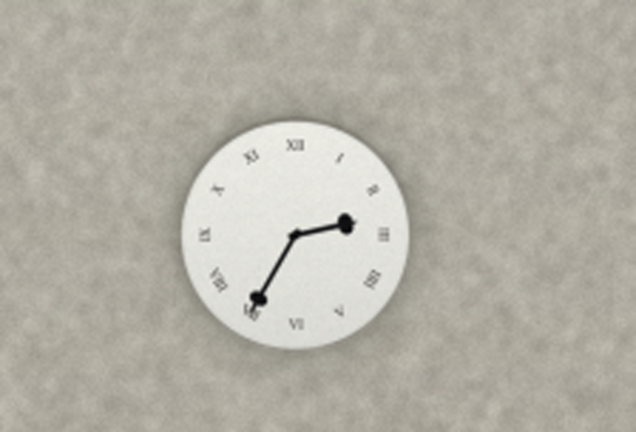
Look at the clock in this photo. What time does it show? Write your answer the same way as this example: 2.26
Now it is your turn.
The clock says 2.35
